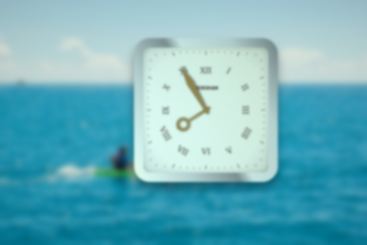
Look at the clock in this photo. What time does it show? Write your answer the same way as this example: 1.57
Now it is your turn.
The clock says 7.55
